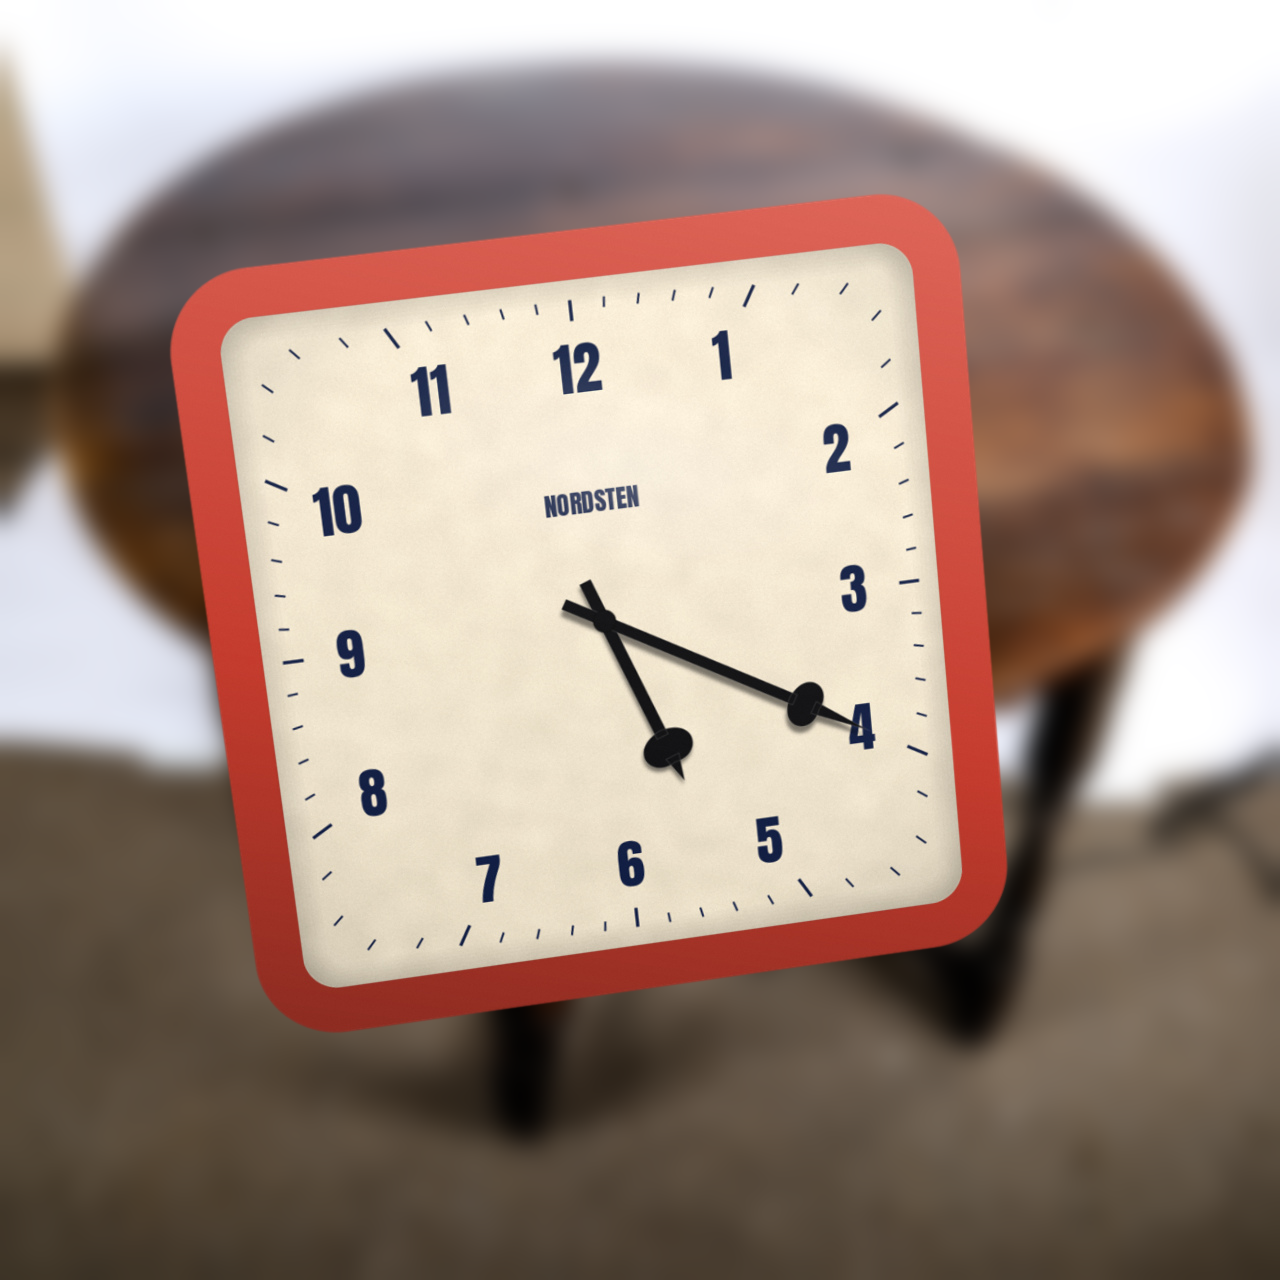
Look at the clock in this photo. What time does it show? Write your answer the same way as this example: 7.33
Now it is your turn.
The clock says 5.20
